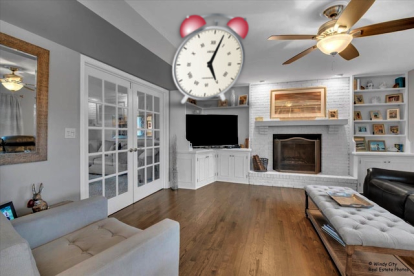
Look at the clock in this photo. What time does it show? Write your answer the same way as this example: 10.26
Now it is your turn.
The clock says 5.03
